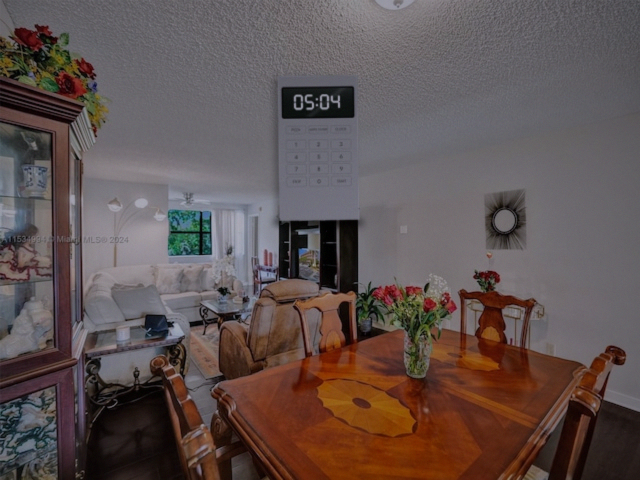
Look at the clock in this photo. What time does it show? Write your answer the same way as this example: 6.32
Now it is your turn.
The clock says 5.04
